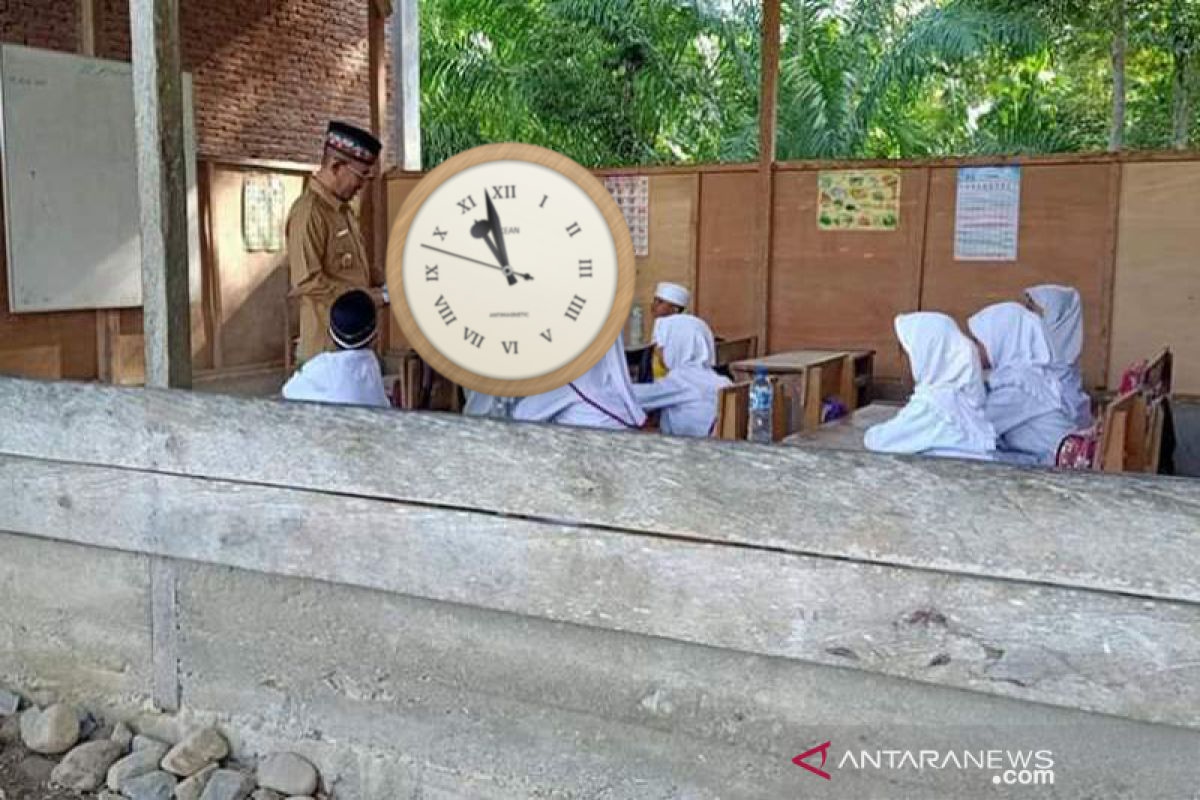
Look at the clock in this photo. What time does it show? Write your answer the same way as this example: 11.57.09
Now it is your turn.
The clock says 10.57.48
